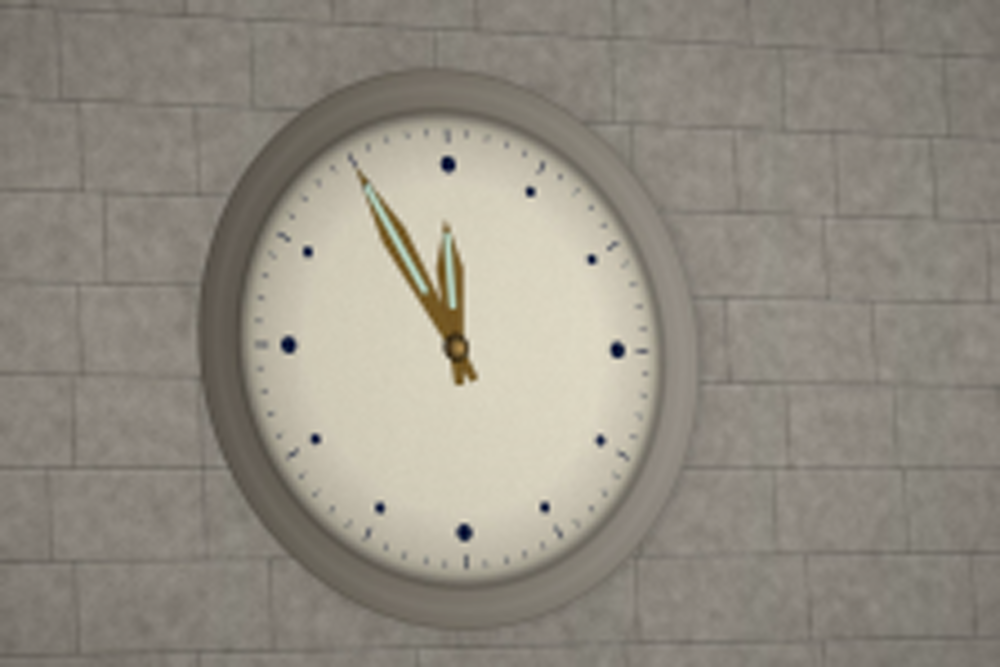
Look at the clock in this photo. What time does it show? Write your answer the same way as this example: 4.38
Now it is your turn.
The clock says 11.55
